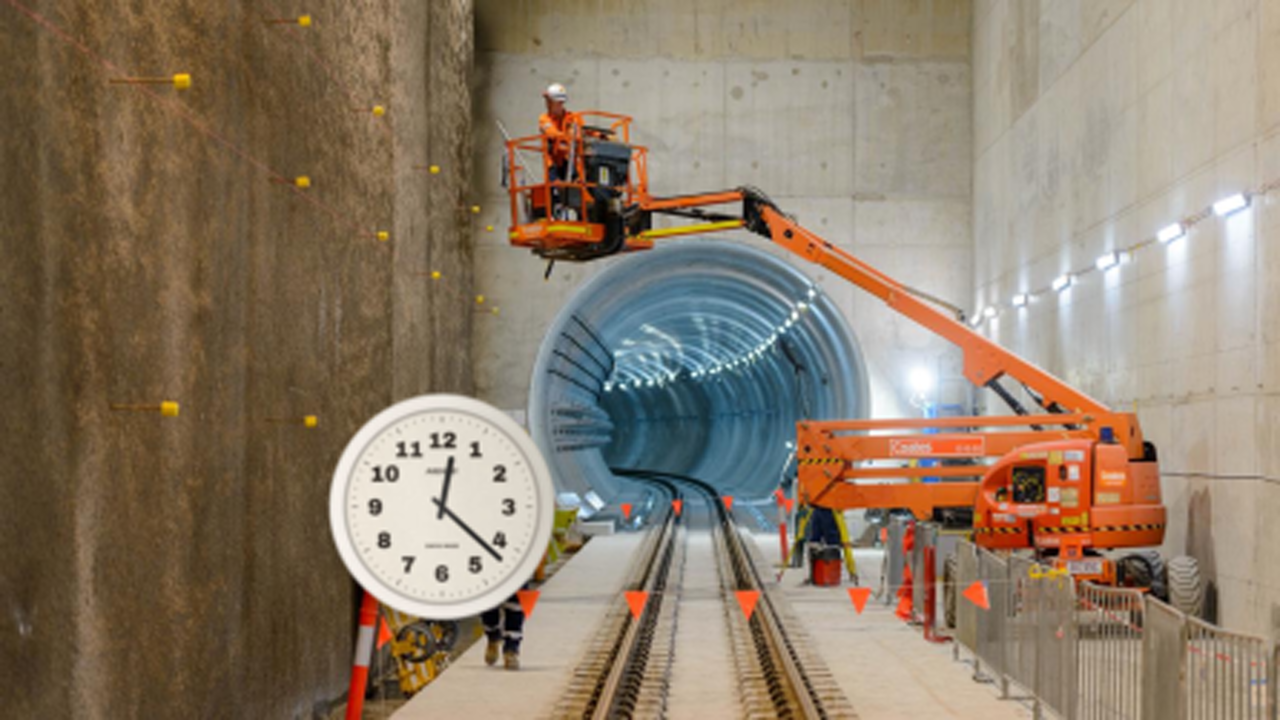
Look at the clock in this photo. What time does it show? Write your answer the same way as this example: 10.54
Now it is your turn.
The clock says 12.22
